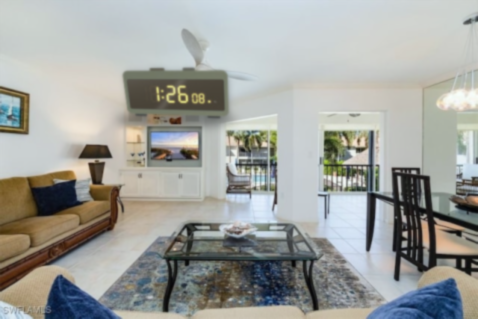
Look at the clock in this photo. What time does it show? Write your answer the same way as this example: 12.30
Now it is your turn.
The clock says 1.26
